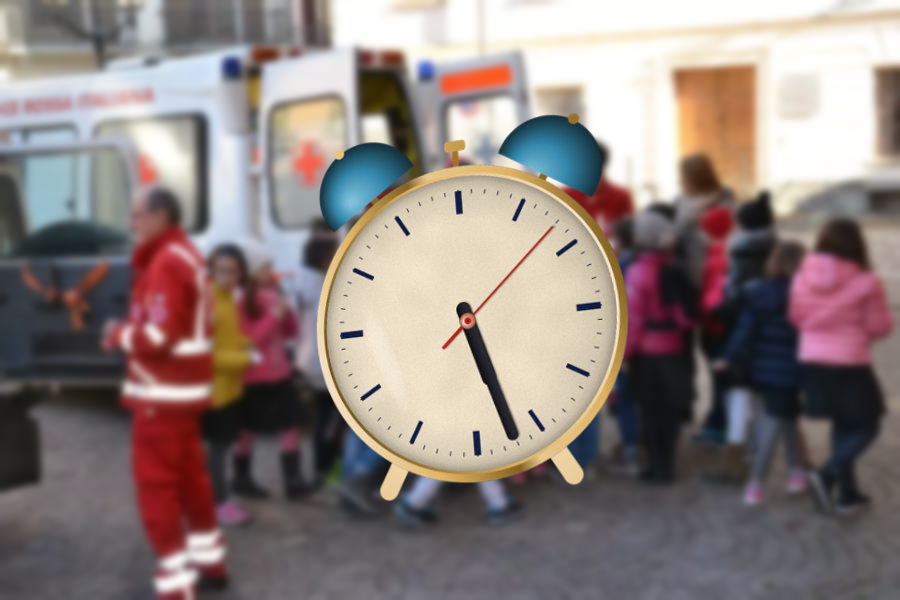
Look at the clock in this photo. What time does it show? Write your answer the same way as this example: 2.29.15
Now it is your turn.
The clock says 5.27.08
